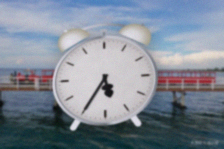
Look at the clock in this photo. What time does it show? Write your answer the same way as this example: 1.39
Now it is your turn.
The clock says 5.35
